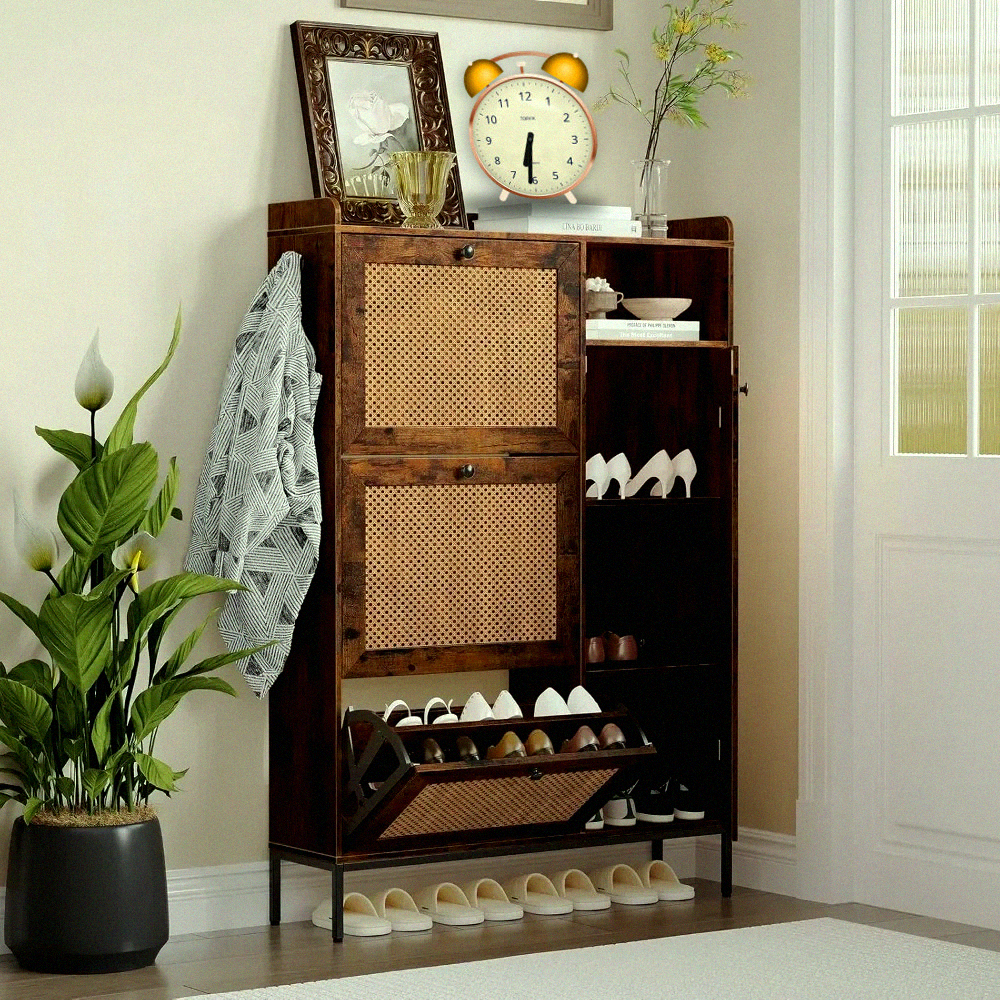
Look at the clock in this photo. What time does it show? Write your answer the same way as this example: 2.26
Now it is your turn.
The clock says 6.31
